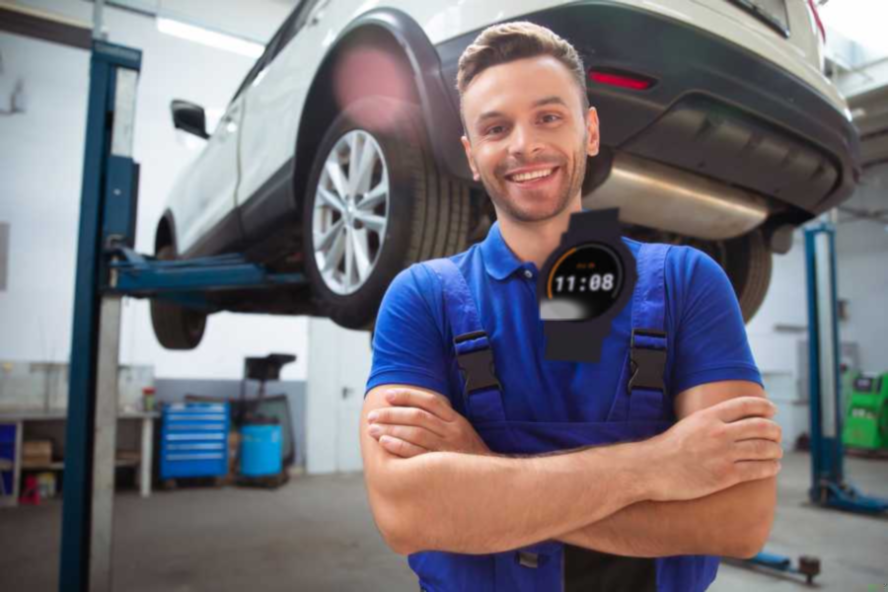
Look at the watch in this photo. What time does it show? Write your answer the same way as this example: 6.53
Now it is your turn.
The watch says 11.08
